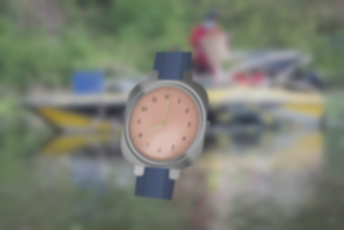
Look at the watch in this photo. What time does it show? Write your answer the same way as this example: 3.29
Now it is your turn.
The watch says 8.01
